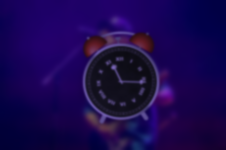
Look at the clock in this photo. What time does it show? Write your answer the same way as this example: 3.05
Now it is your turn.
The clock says 11.16
